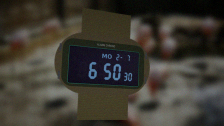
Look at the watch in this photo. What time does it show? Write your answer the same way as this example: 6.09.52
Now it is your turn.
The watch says 6.50.30
